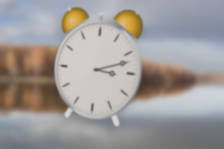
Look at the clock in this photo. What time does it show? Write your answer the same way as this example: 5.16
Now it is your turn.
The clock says 3.12
